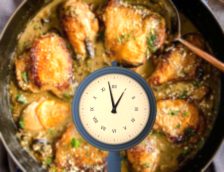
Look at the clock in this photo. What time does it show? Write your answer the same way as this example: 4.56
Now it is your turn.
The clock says 12.58
